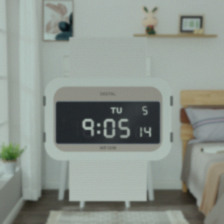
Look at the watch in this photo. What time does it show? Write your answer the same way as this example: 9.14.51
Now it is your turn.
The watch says 9.05.14
